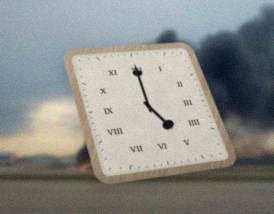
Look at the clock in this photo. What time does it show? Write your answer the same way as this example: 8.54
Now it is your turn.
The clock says 5.00
